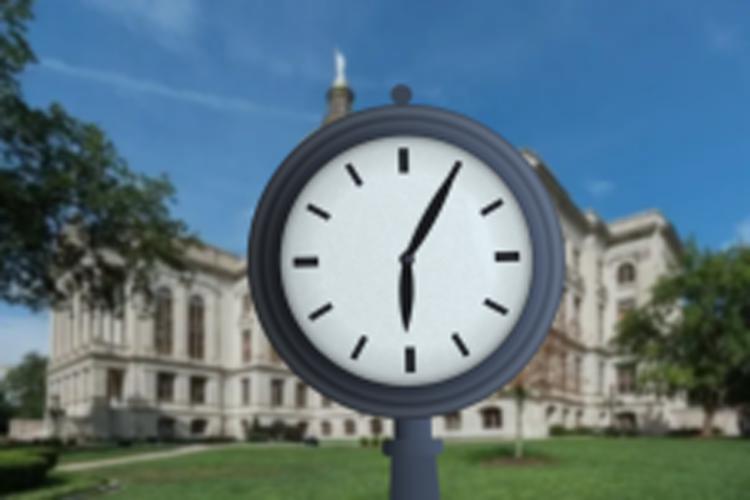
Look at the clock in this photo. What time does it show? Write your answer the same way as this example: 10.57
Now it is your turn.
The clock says 6.05
